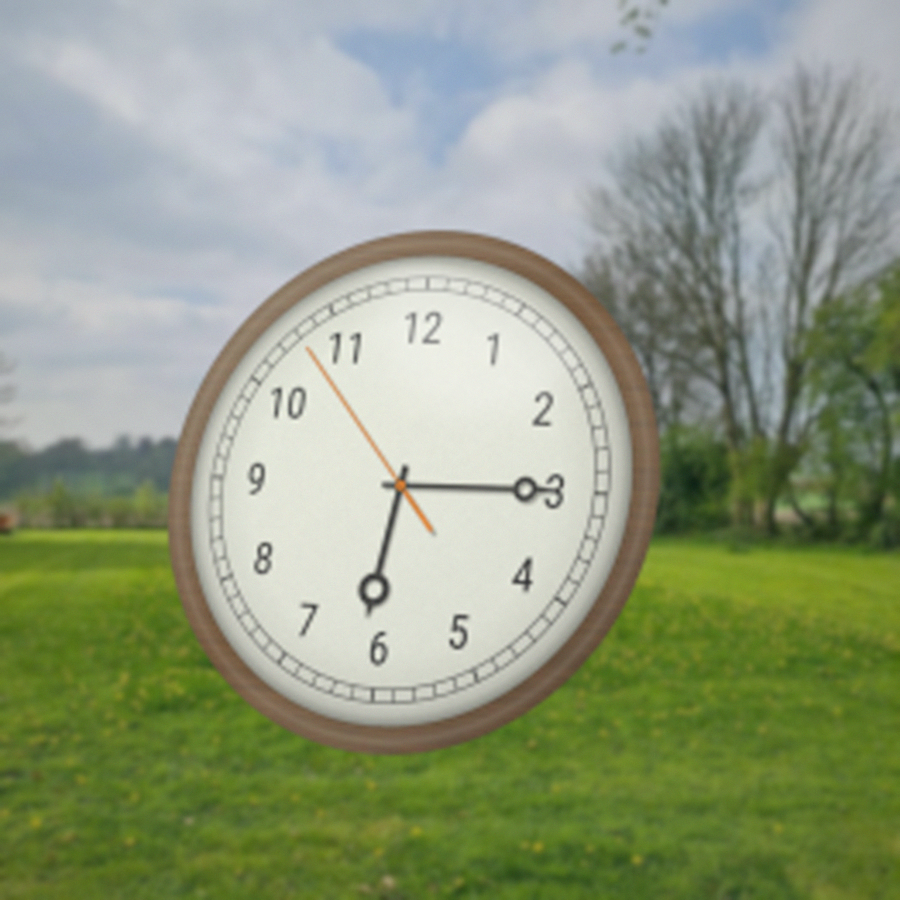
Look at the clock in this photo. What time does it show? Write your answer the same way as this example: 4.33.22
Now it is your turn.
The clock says 6.14.53
